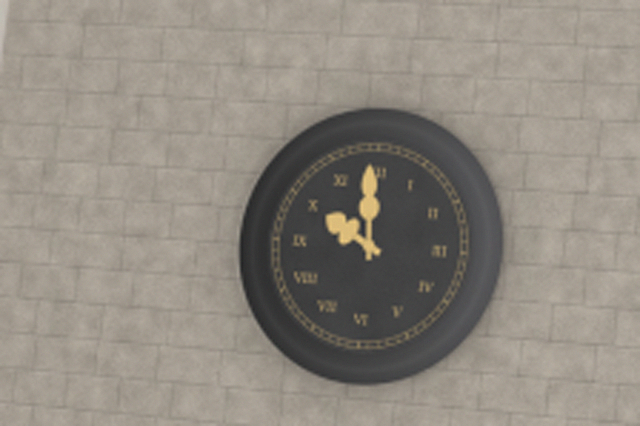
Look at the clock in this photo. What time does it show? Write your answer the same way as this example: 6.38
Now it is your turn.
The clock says 9.59
